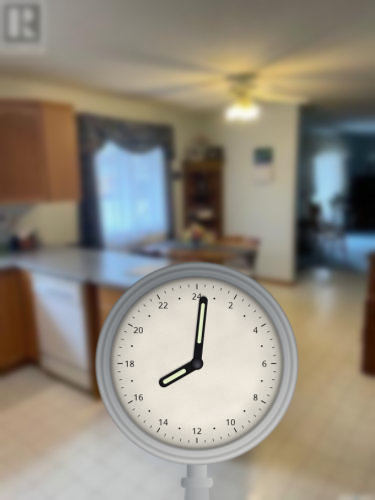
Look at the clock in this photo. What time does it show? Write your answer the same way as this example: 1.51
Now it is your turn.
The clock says 16.01
